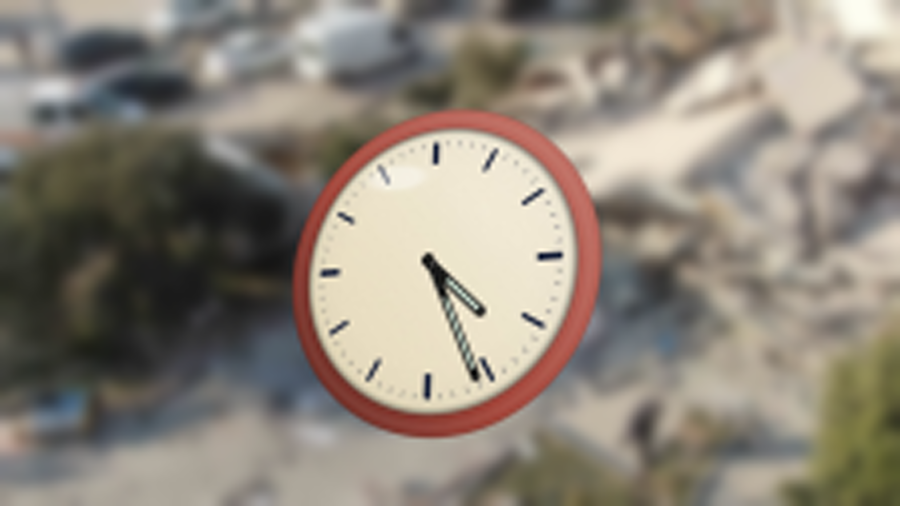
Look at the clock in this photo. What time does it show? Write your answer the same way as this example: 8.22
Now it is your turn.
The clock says 4.26
